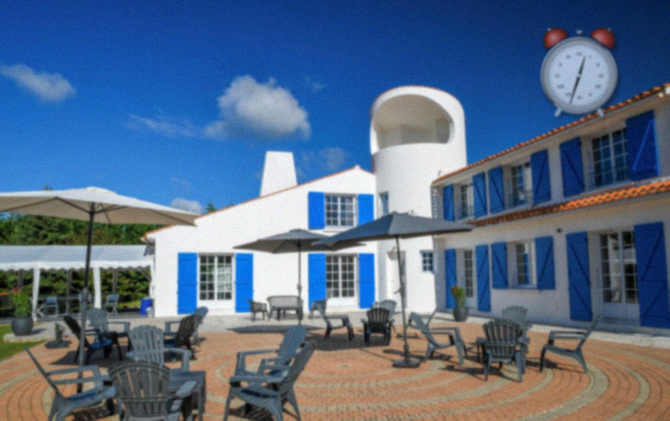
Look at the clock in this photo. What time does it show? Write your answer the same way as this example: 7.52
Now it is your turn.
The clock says 12.33
